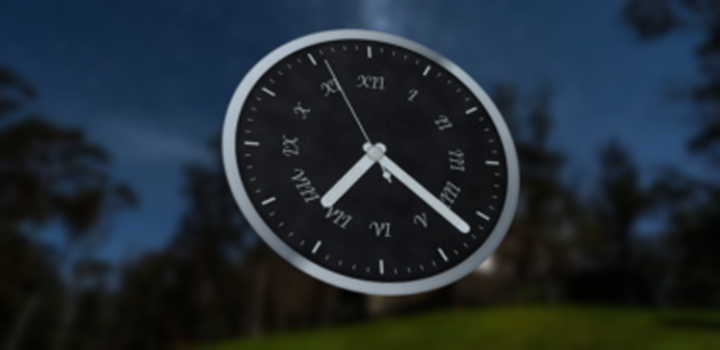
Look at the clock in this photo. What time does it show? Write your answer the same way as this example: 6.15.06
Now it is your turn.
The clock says 7.21.56
